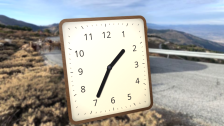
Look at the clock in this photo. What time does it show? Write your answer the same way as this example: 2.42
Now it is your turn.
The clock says 1.35
